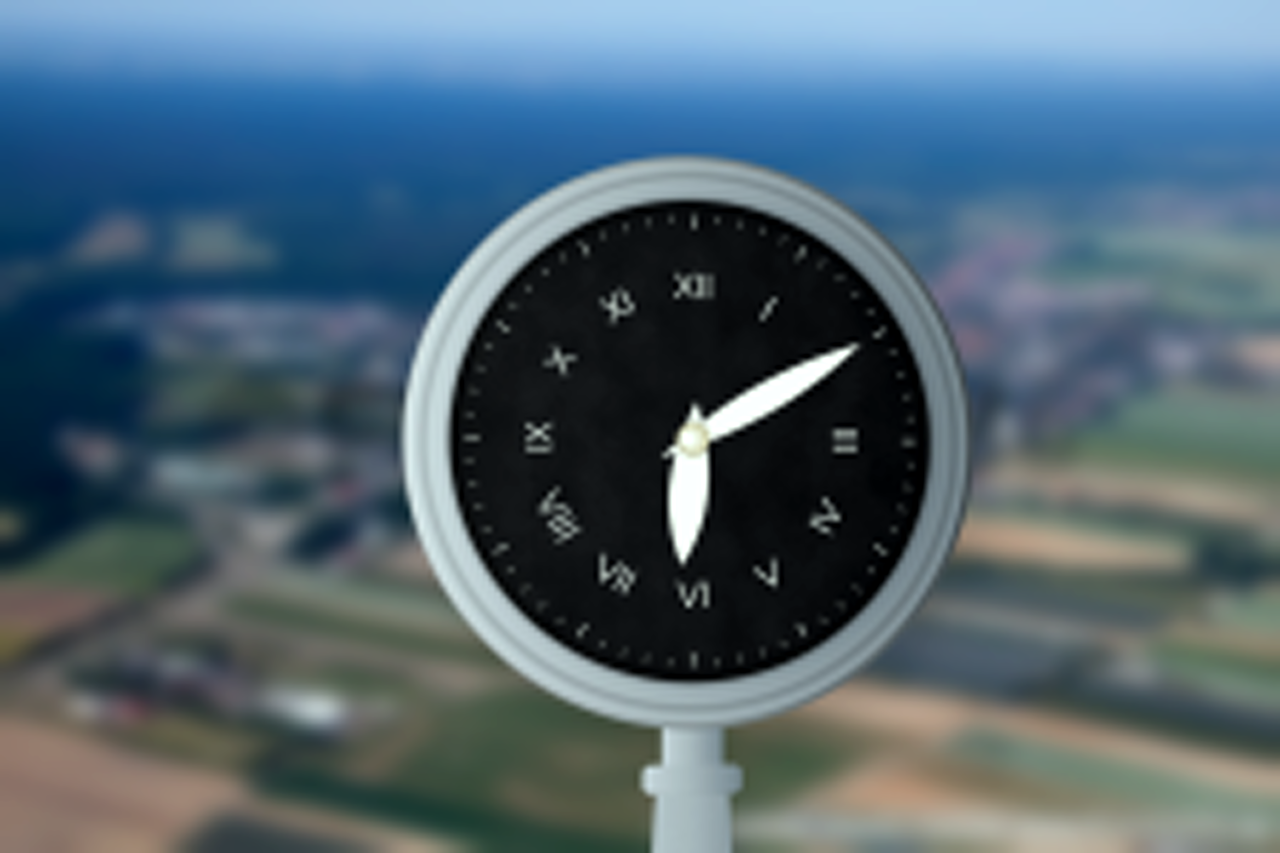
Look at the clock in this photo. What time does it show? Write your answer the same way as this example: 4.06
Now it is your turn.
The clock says 6.10
